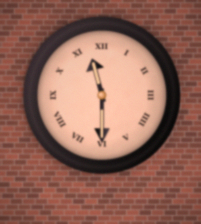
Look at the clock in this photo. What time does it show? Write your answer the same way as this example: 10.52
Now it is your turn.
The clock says 11.30
